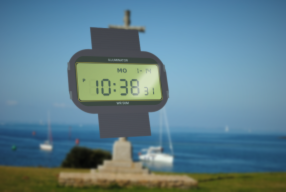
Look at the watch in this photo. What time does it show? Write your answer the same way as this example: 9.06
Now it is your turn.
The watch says 10.38
